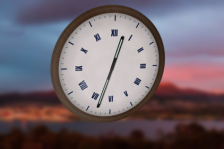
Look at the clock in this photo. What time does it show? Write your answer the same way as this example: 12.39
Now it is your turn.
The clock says 12.33
